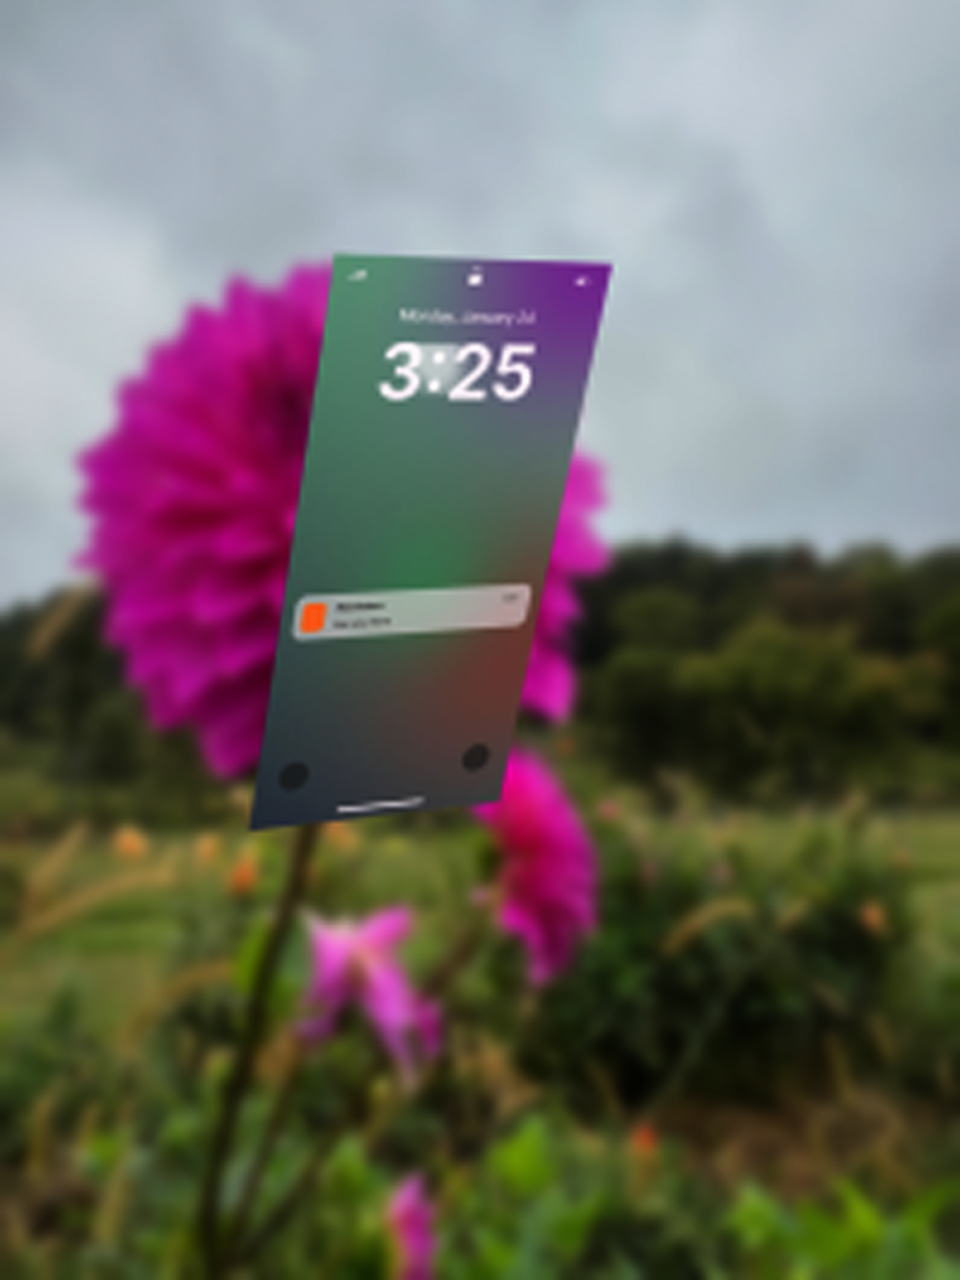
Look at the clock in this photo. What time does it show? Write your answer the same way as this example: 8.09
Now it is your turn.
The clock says 3.25
